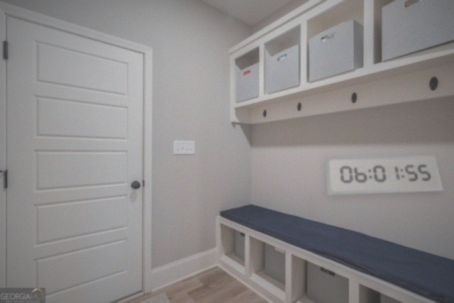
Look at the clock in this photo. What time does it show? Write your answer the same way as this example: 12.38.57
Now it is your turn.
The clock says 6.01.55
